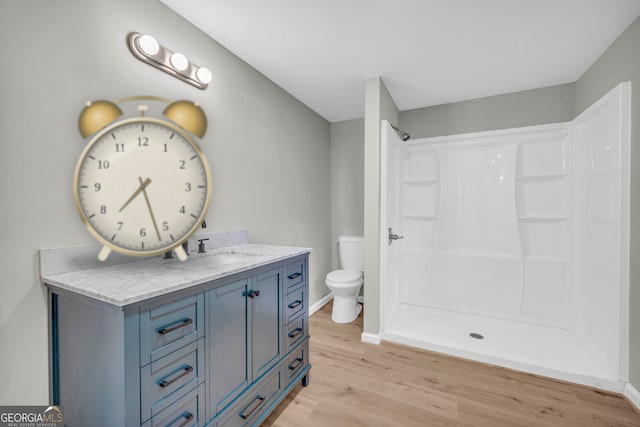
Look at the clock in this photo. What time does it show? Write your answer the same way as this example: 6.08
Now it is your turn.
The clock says 7.27
